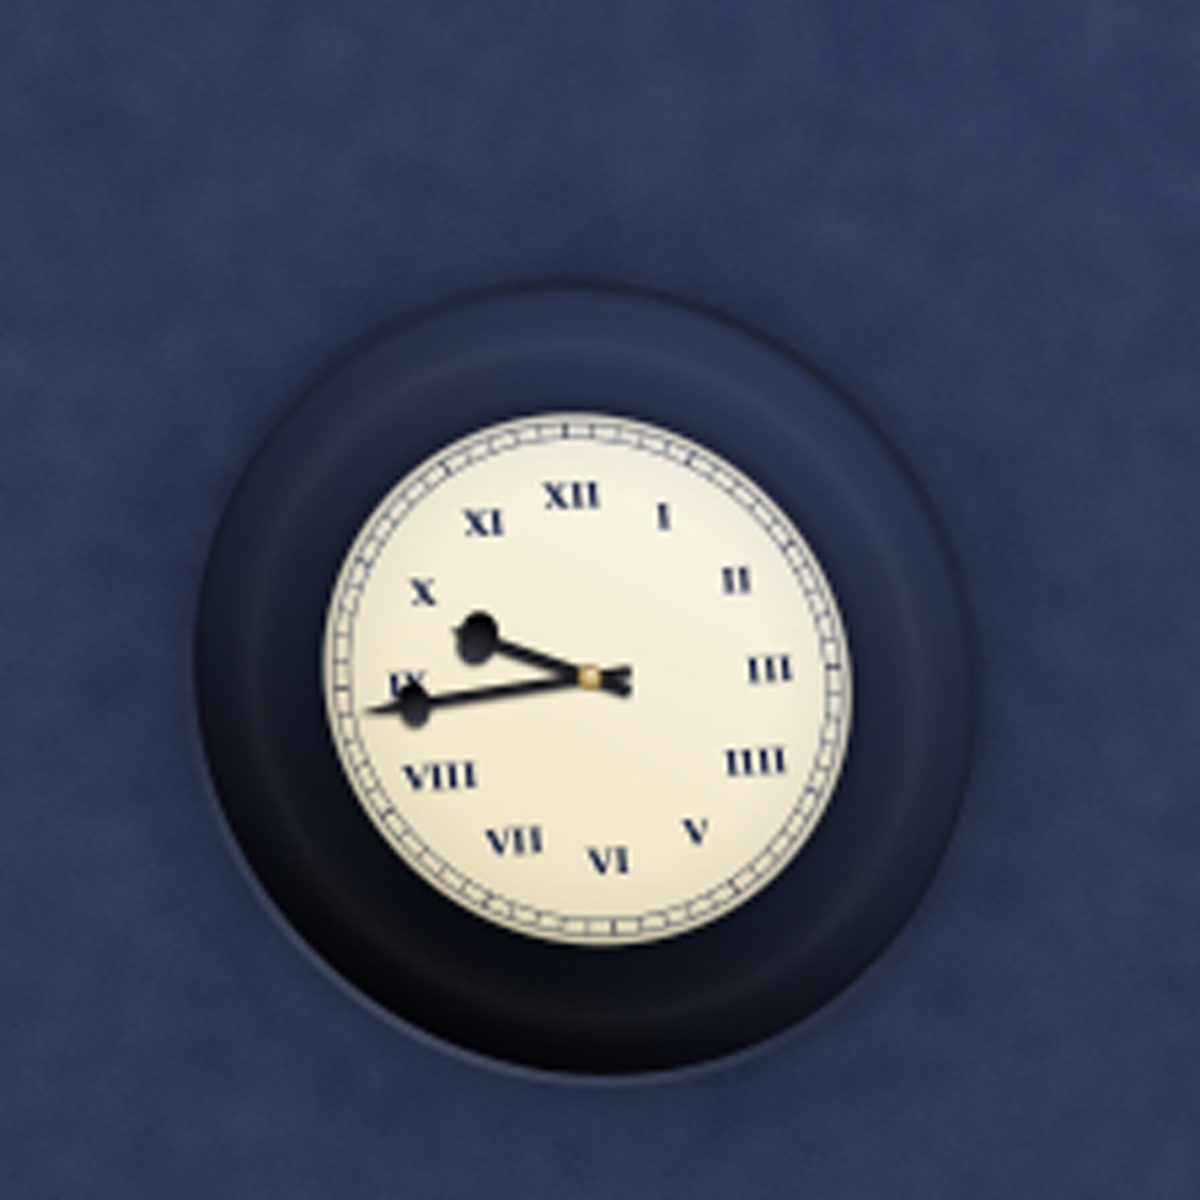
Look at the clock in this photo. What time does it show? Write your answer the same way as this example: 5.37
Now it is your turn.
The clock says 9.44
